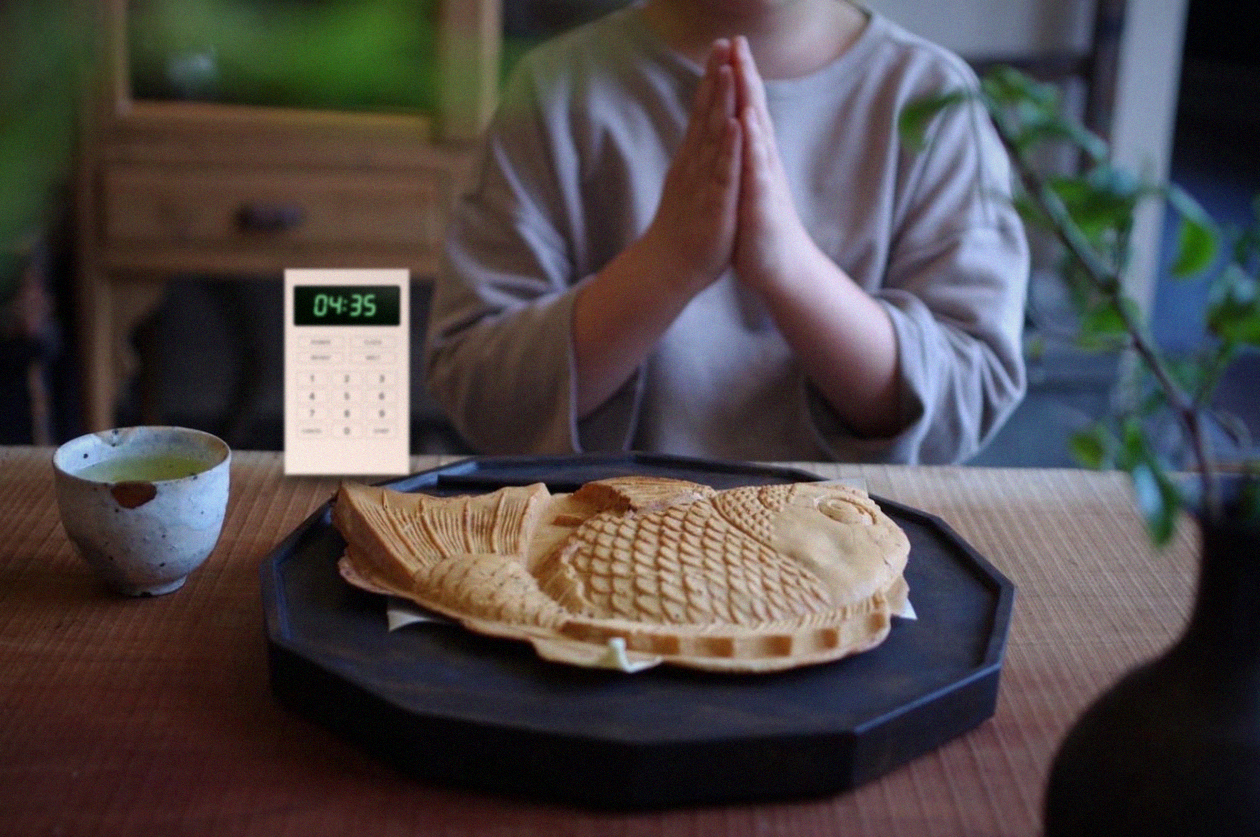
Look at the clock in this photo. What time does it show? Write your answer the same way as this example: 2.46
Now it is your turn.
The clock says 4.35
